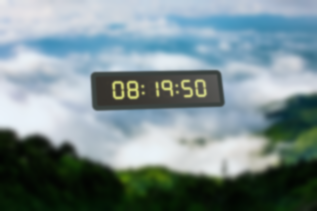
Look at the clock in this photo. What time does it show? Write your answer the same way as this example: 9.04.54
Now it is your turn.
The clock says 8.19.50
